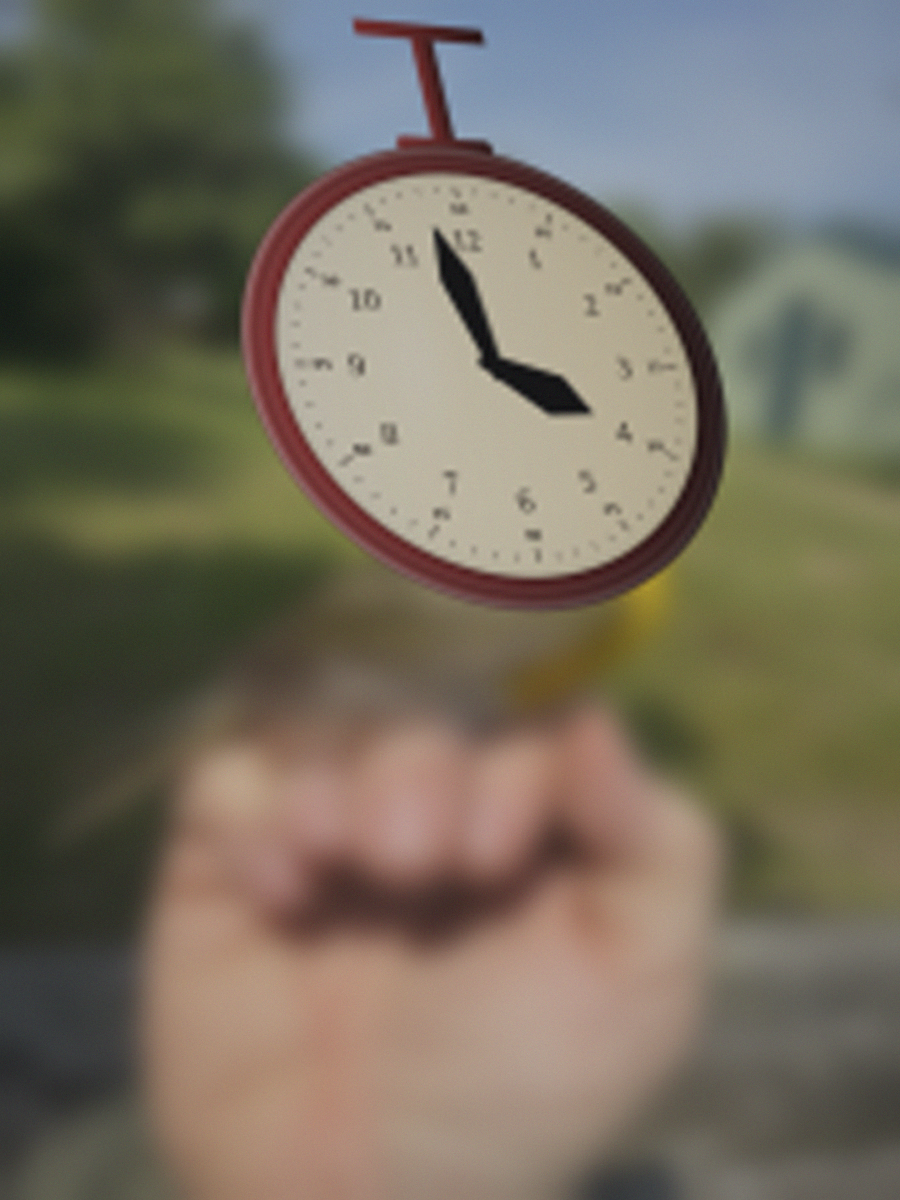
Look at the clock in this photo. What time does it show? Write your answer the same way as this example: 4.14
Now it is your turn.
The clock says 3.58
